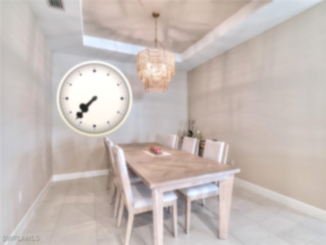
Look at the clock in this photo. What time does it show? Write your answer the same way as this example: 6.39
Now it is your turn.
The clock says 7.37
